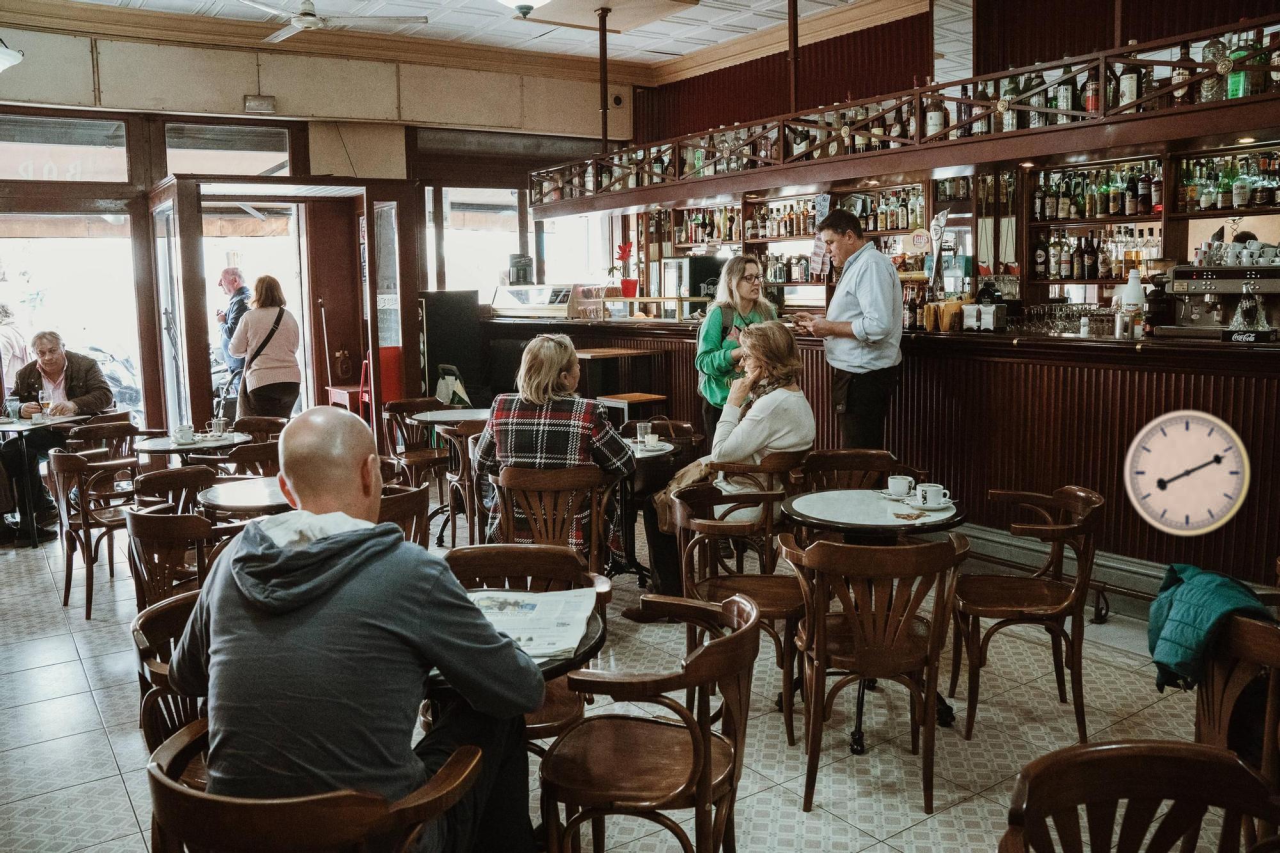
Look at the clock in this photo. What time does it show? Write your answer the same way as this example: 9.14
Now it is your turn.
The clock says 8.11
